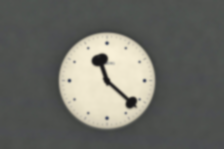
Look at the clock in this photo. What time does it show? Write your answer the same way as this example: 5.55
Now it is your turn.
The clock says 11.22
